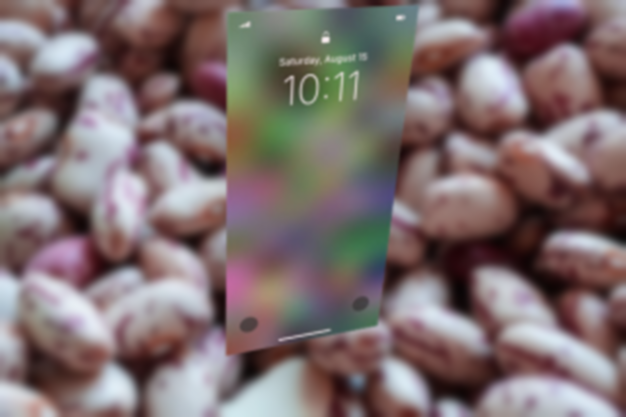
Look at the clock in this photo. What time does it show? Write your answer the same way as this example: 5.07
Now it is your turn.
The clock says 10.11
